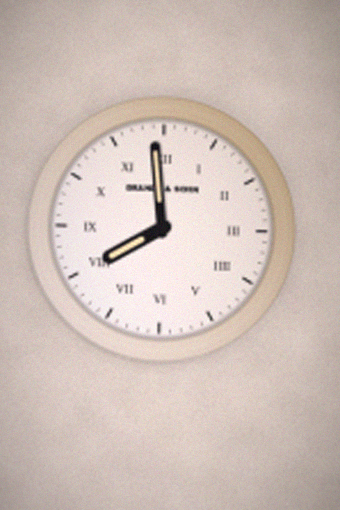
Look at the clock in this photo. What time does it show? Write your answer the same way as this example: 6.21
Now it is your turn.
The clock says 7.59
